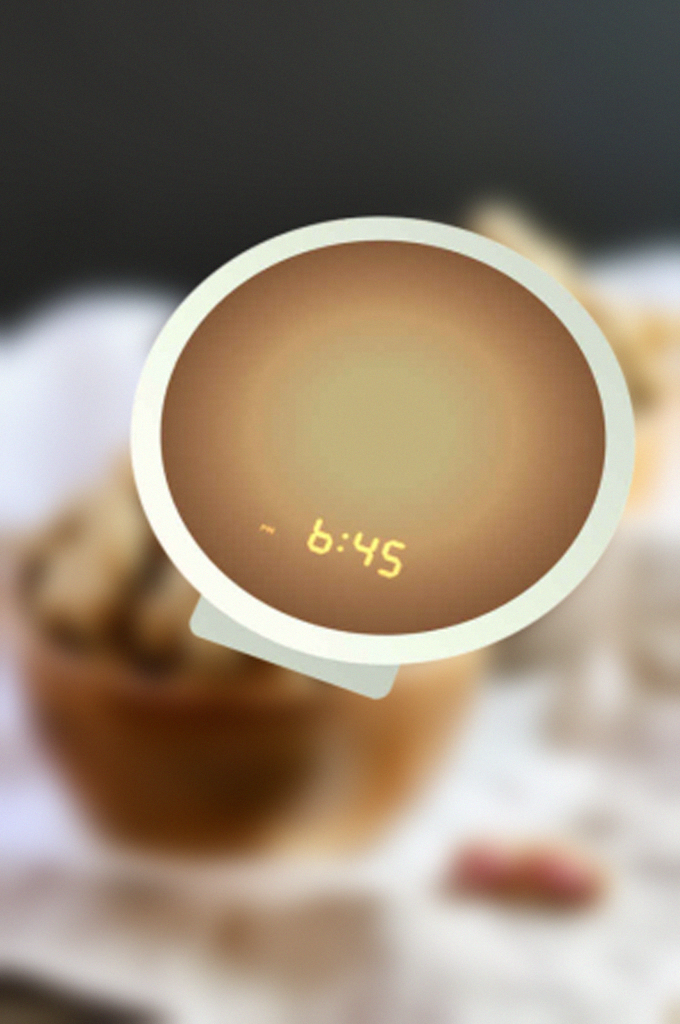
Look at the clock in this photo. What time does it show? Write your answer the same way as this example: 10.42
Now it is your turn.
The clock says 6.45
